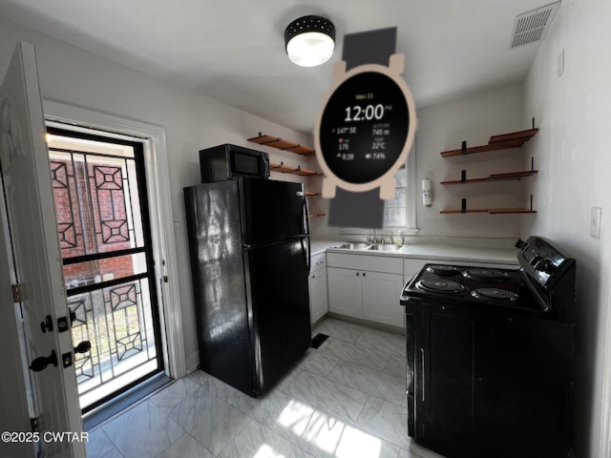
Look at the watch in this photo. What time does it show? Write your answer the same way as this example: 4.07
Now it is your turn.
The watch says 12.00
